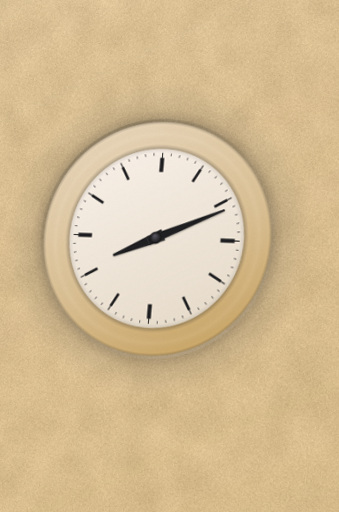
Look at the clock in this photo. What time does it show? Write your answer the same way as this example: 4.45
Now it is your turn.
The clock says 8.11
